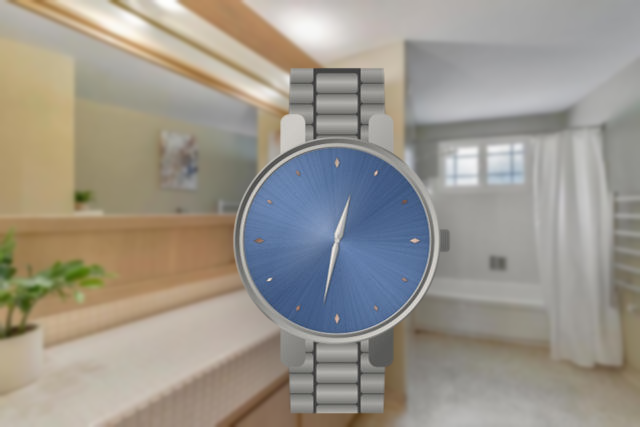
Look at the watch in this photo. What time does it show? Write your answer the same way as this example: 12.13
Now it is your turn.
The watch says 12.32
